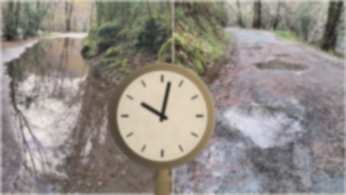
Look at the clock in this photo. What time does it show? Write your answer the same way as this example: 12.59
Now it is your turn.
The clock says 10.02
